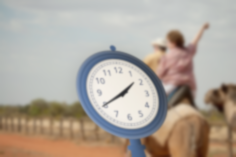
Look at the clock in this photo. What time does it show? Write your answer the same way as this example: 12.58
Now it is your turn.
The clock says 1.40
